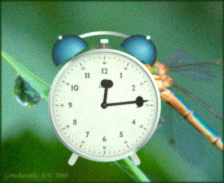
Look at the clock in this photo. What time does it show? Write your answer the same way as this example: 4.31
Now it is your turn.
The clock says 12.14
